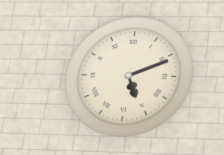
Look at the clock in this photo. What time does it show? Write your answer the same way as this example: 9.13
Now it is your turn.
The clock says 5.11
